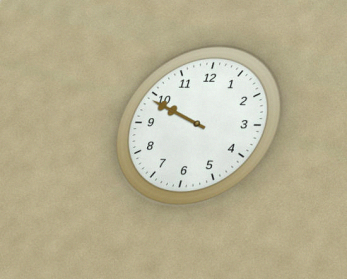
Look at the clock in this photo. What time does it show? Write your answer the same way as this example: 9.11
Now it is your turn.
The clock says 9.49
